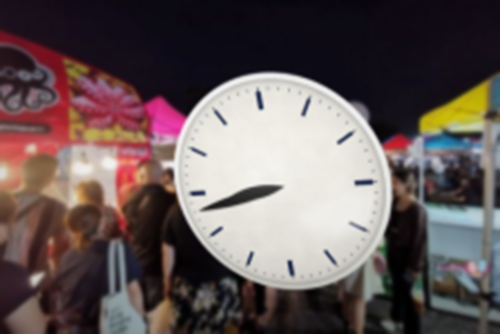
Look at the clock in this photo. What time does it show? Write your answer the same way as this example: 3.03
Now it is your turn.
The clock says 8.43
